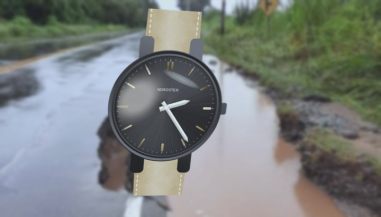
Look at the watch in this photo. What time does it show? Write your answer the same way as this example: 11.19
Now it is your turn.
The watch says 2.24
